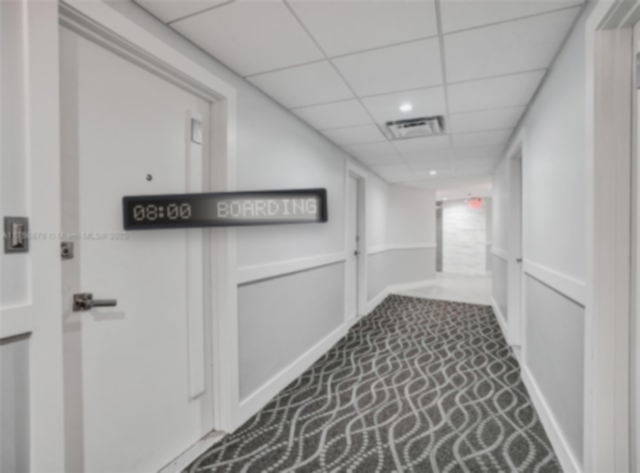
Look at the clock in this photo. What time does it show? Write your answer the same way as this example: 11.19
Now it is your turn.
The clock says 8.00
